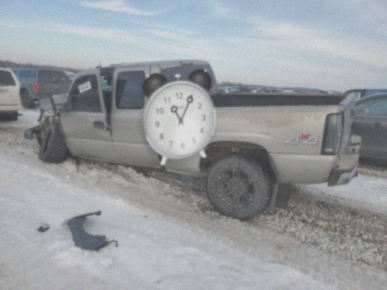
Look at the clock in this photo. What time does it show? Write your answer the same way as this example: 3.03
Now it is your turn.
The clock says 11.05
